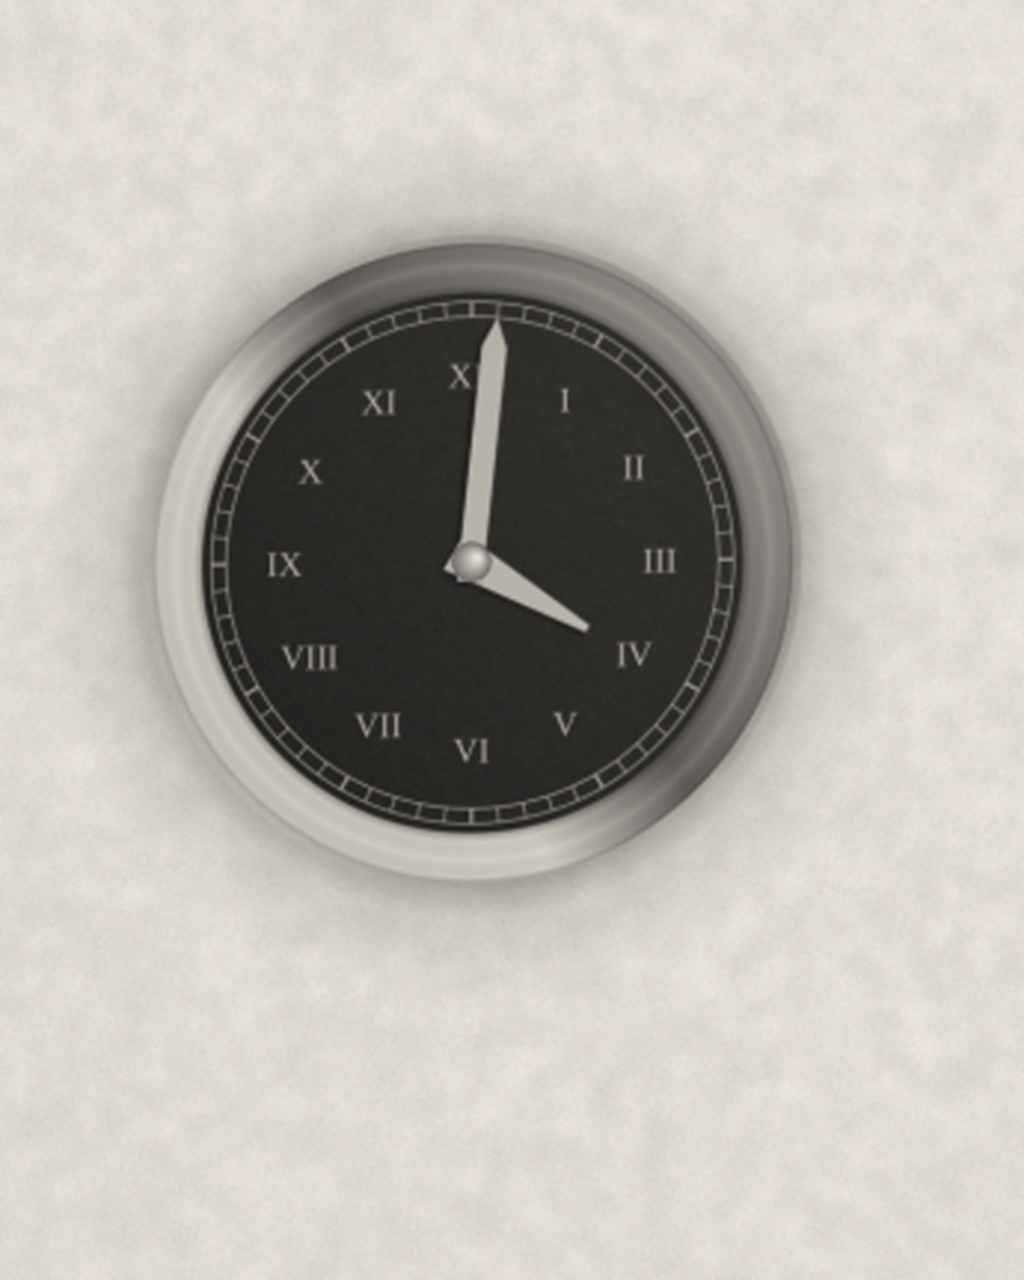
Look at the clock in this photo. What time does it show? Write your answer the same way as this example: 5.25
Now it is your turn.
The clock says 4.01
